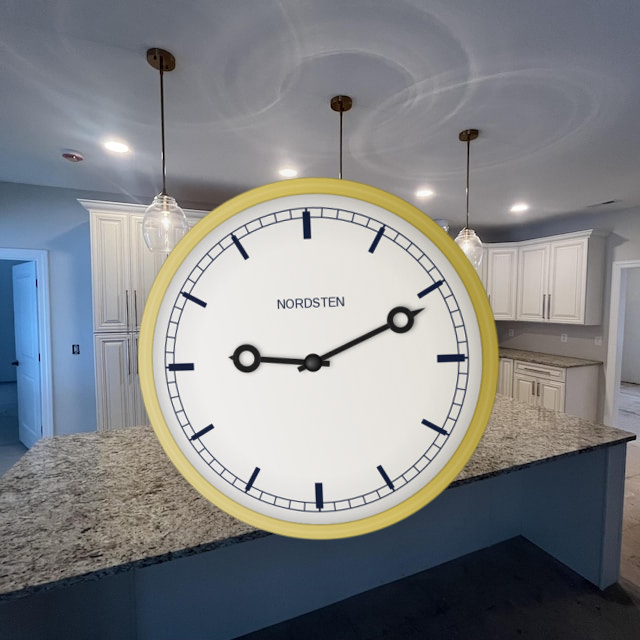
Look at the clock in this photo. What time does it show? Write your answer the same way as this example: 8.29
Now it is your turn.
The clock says 9.11
